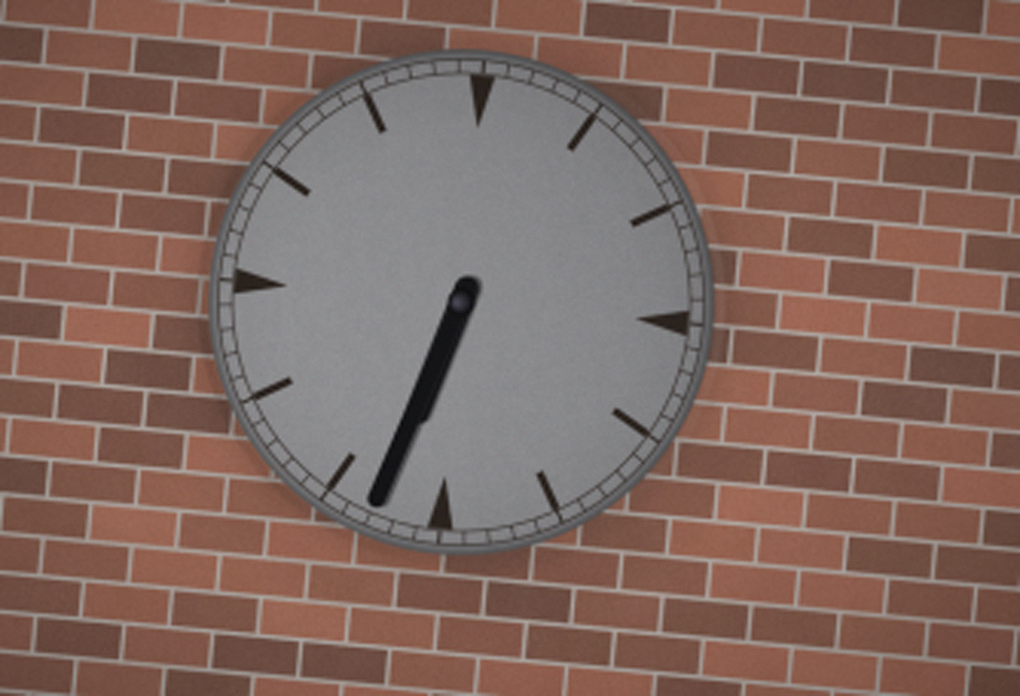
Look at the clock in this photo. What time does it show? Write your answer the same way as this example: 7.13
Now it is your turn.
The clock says 6.33
